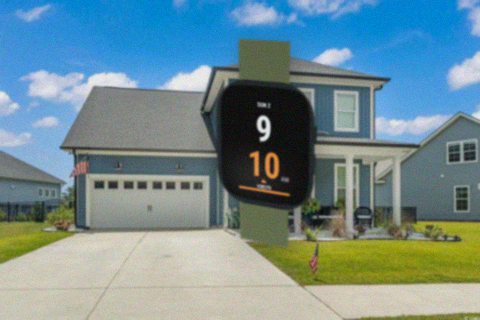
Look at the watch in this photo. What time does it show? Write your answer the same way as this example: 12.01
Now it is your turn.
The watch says 9.10
